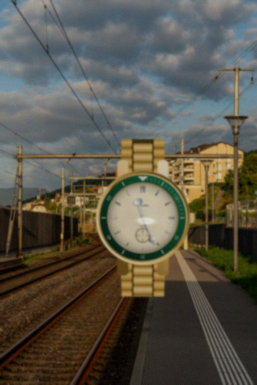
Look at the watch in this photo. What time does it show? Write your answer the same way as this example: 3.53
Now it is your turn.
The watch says 11.26
